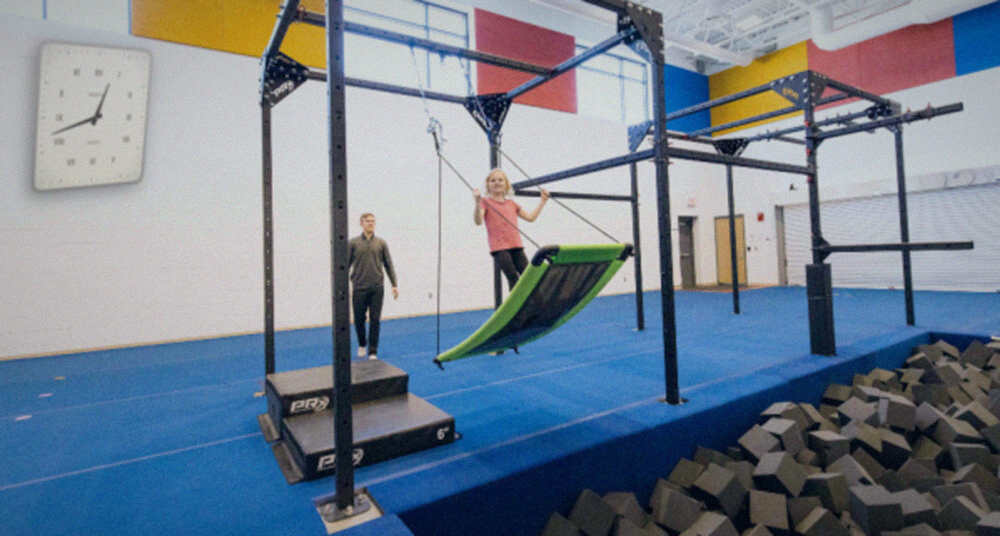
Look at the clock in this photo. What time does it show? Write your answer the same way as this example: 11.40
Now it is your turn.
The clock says 12.42
